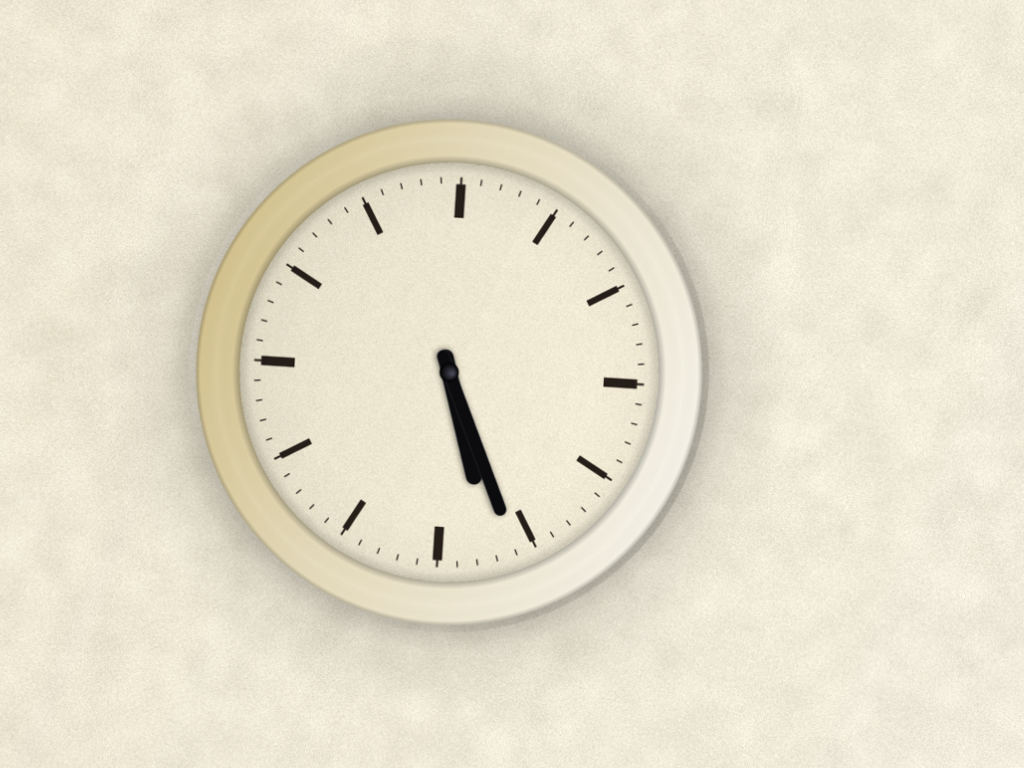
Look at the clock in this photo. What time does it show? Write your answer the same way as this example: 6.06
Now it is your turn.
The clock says 5.26
